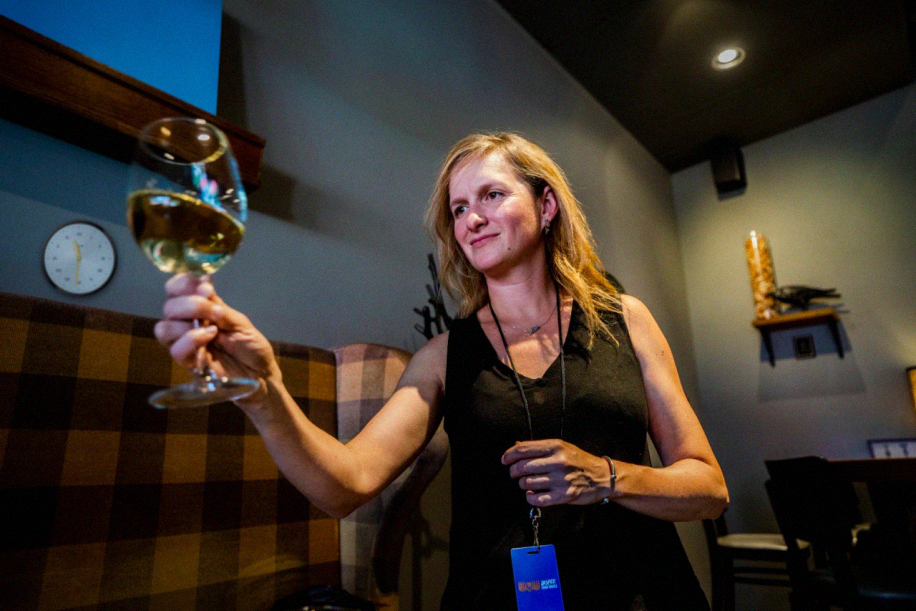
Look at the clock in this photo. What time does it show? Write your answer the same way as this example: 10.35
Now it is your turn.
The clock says 11.31
